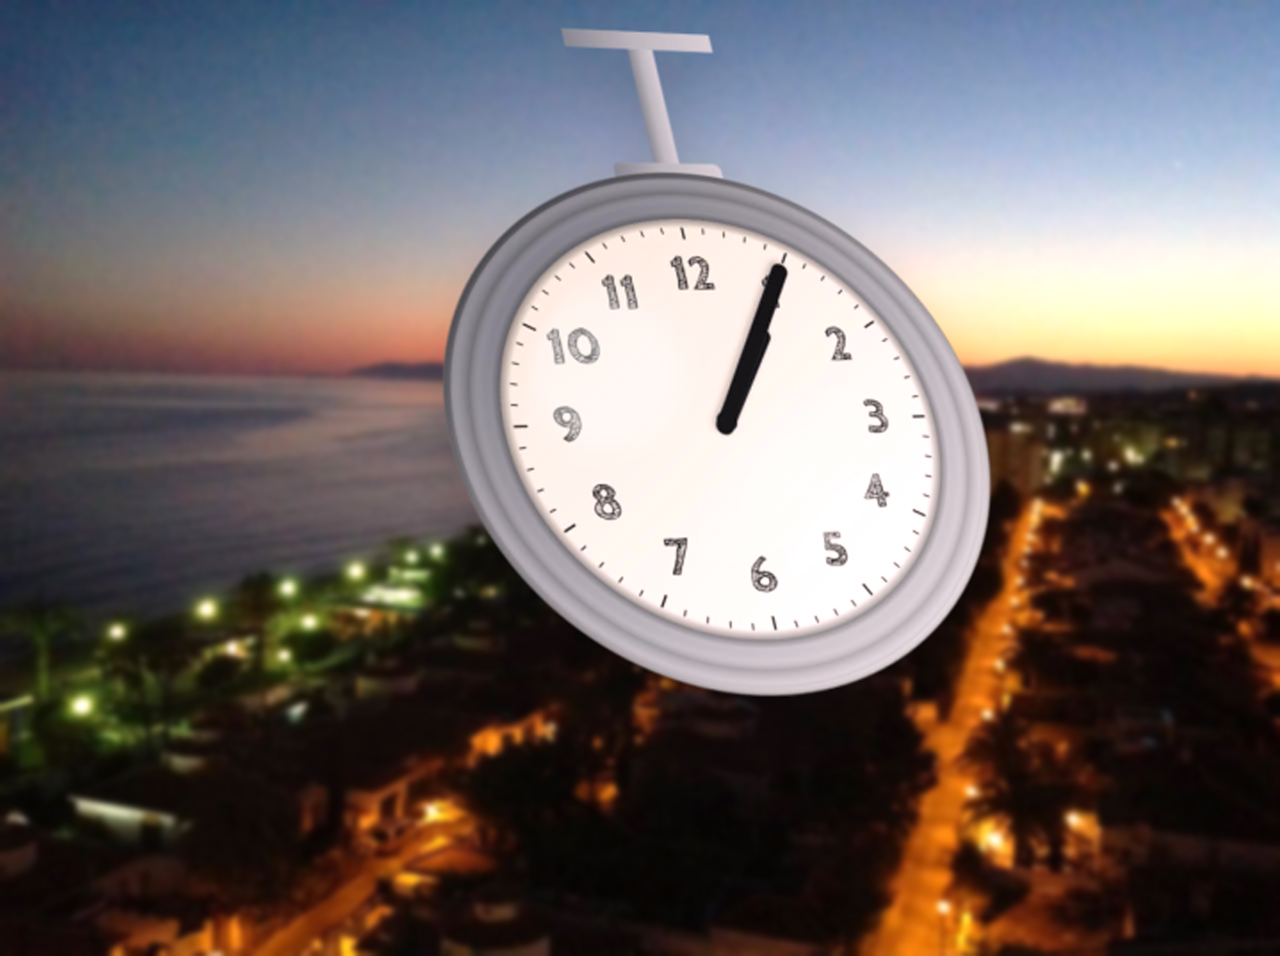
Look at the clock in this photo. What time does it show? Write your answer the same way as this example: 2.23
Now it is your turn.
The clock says 1.05
